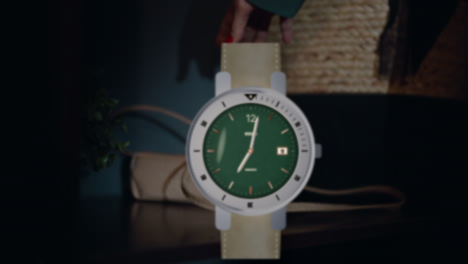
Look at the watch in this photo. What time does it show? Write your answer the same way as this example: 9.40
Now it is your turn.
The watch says 7.02
